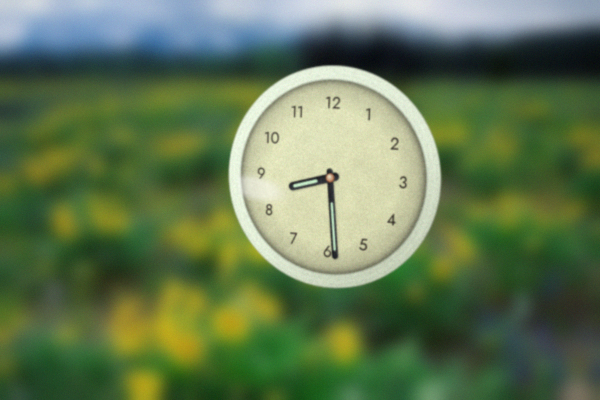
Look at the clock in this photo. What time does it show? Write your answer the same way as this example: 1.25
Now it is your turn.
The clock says 8.29
